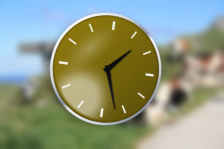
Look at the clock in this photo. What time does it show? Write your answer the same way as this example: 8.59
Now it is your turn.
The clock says 1.27
